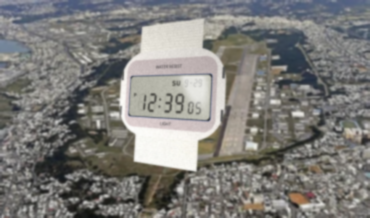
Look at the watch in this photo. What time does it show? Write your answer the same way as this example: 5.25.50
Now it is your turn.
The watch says 12.39.05
